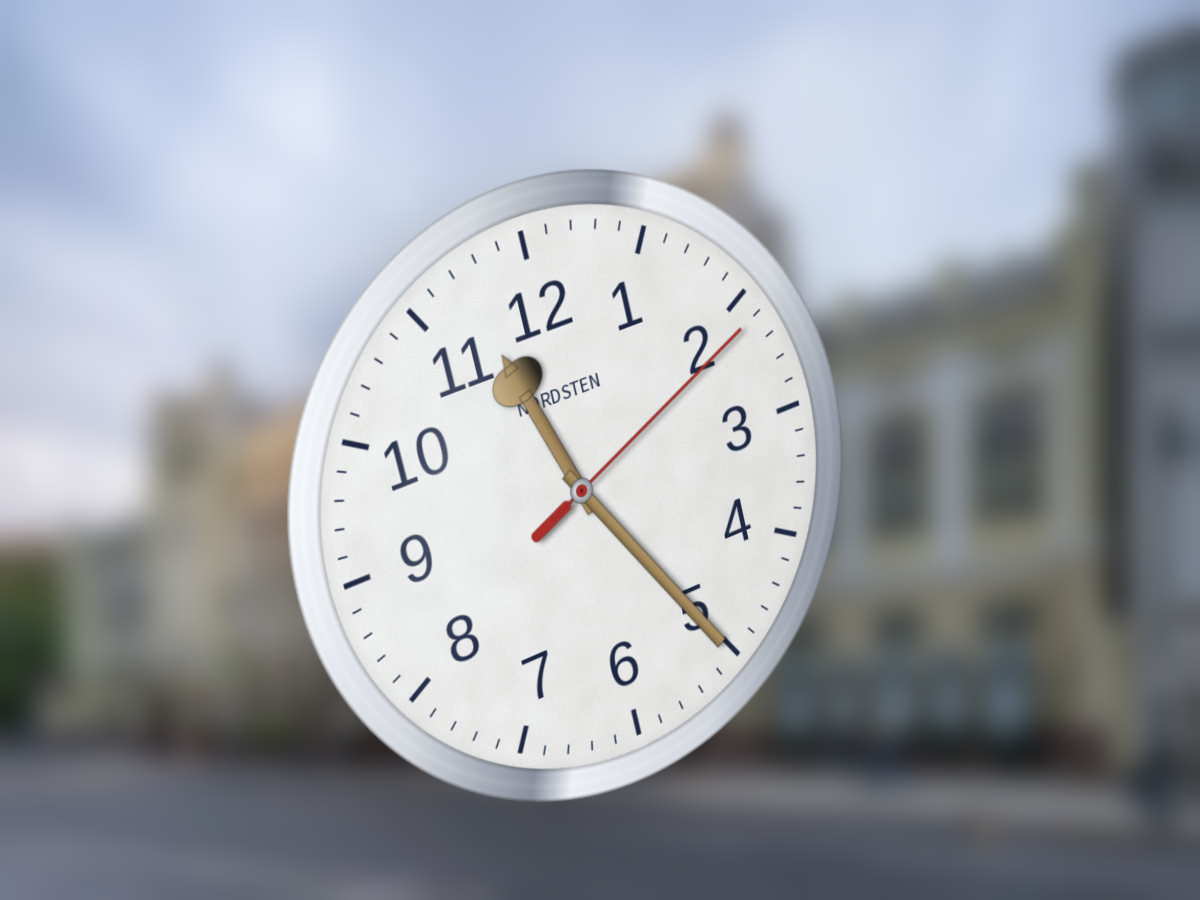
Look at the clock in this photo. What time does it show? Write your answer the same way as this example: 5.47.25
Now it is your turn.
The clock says 11.25.11
